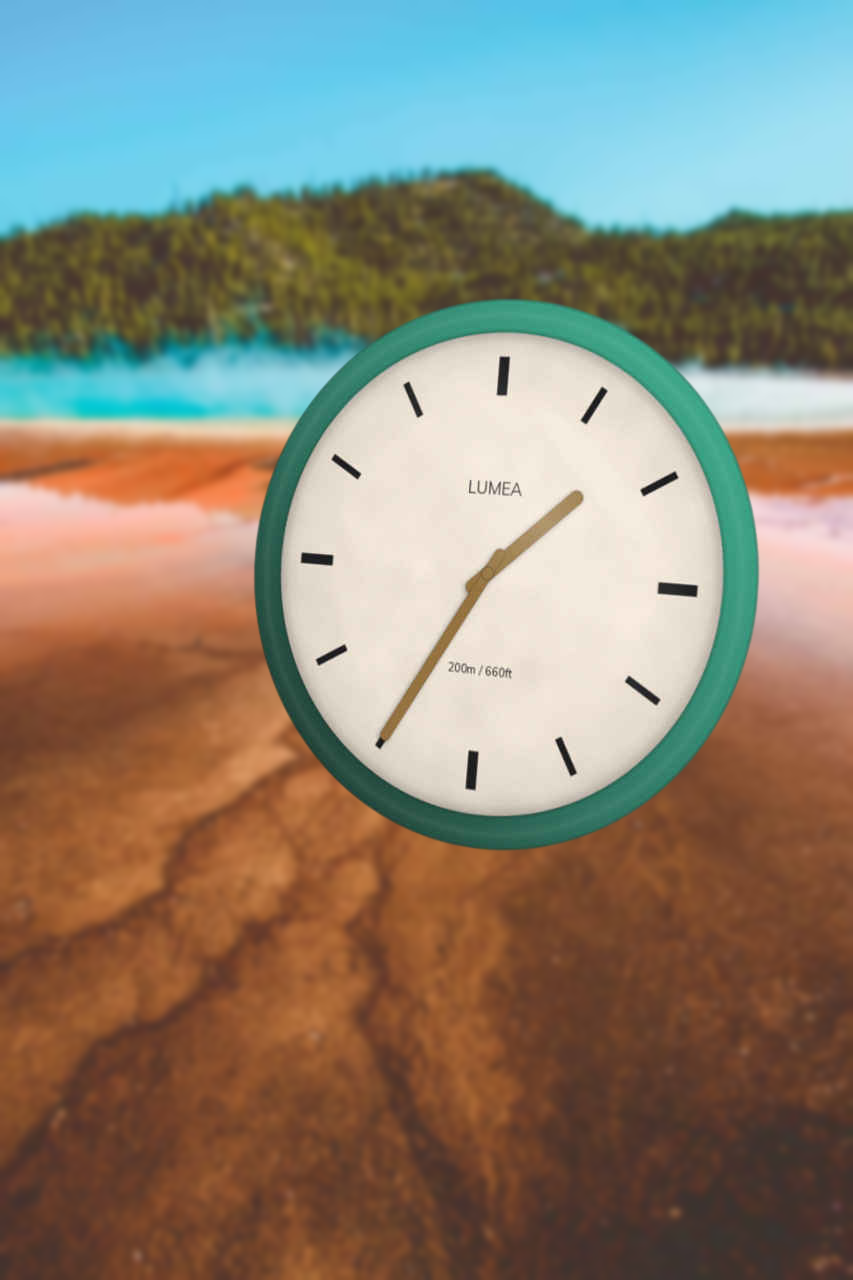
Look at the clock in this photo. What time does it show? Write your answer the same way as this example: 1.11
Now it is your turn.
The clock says 1.35
